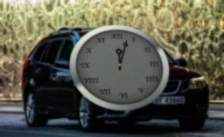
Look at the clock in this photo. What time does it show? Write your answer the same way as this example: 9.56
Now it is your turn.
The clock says 12.03
